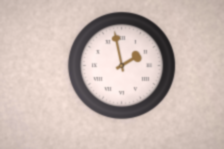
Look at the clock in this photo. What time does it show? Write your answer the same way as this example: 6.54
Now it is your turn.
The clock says 1.58
